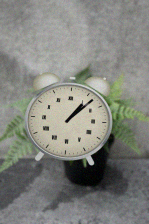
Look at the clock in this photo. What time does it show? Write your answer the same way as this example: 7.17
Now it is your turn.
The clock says 1.07
